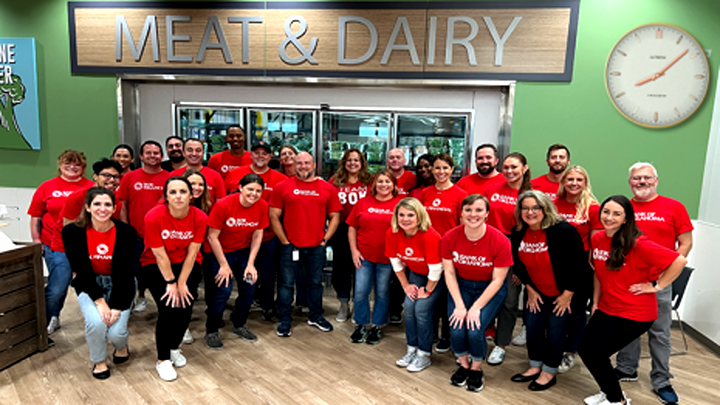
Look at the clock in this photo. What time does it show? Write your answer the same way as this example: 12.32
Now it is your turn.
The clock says 8.08
